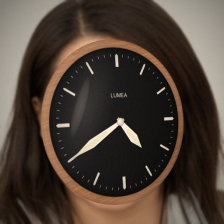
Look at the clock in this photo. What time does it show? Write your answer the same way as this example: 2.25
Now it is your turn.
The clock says 4.40
